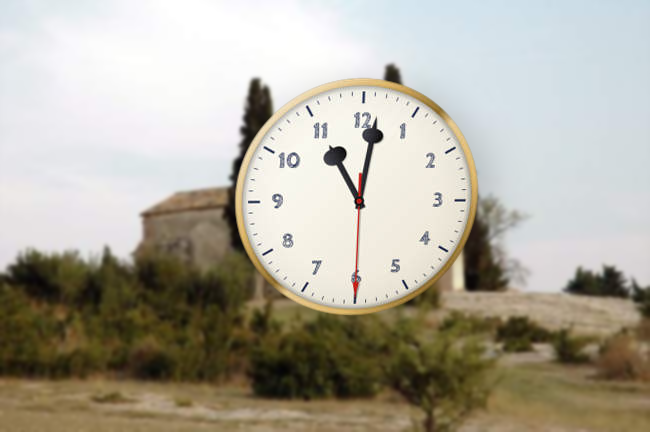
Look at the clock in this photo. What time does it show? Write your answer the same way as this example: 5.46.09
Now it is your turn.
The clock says 11.01.30
